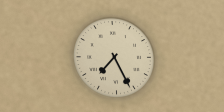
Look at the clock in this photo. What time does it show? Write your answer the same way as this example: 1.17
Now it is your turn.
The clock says 7.26
